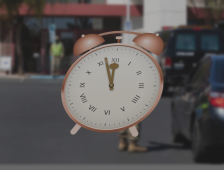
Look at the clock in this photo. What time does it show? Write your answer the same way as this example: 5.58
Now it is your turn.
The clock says 11.57
